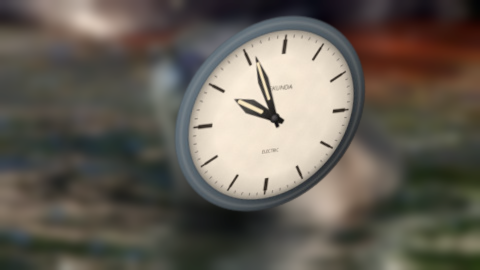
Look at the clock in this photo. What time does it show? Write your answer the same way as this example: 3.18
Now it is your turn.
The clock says 9.56
